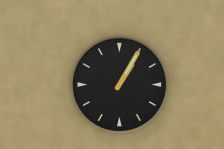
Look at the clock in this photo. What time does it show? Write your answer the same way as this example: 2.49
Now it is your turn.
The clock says 1.05
